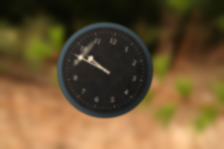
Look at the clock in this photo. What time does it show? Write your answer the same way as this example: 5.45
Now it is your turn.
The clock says 9.47
